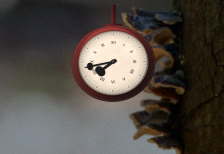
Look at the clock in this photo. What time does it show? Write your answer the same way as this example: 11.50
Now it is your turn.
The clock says 7.43
